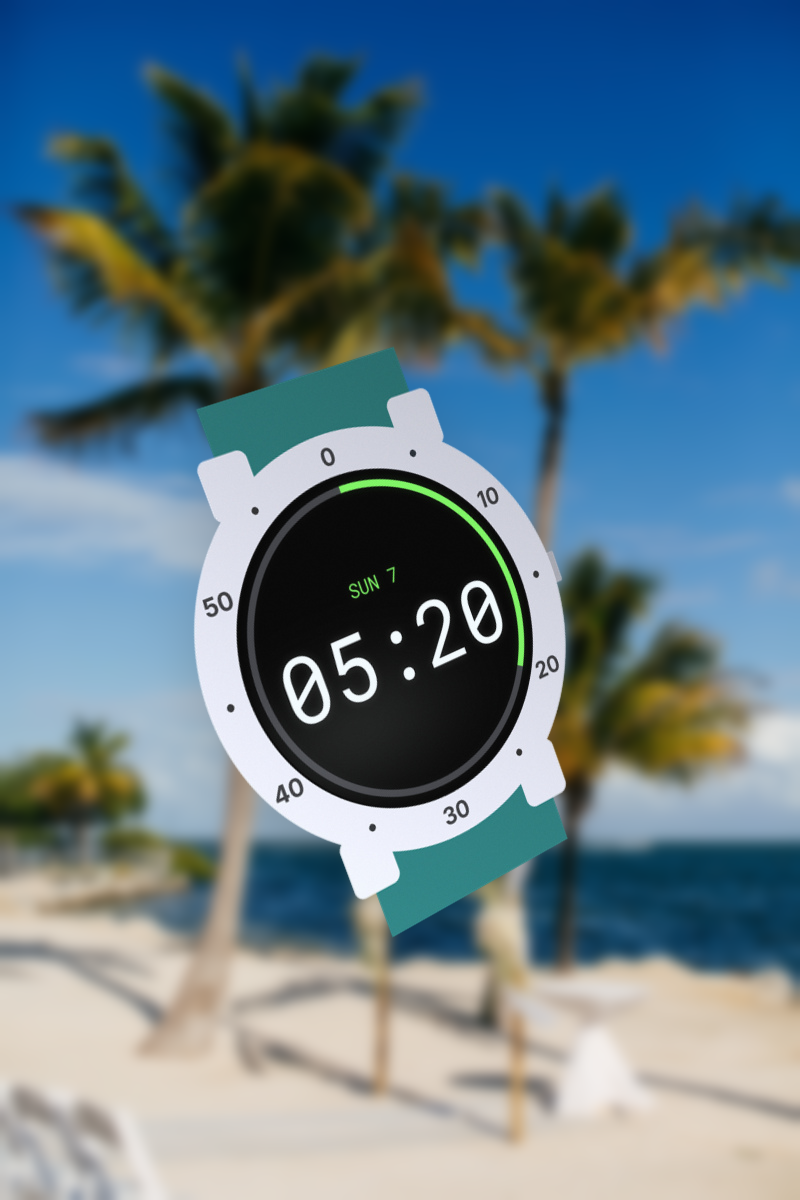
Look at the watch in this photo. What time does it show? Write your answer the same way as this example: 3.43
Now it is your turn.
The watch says 5.20
